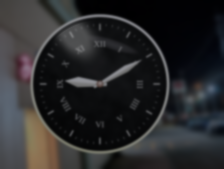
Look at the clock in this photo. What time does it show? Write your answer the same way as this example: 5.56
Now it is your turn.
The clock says 9.10
